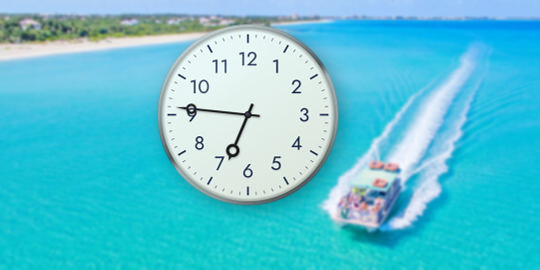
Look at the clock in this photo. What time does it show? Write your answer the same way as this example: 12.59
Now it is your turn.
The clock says 6.46
